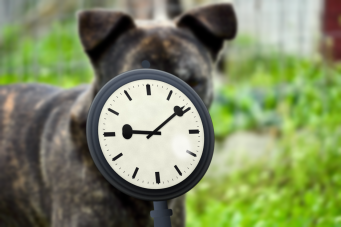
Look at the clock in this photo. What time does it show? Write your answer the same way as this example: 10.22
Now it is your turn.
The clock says 9.09
